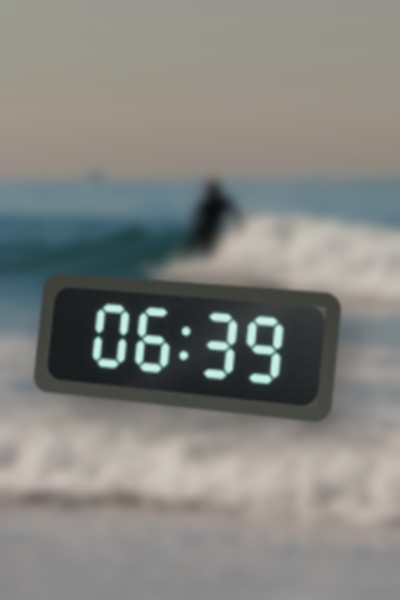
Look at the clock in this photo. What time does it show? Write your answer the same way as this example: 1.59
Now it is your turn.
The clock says 6.39
